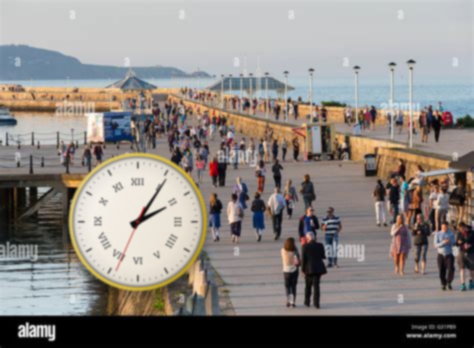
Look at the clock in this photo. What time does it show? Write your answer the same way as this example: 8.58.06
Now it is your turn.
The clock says 2.05.34
